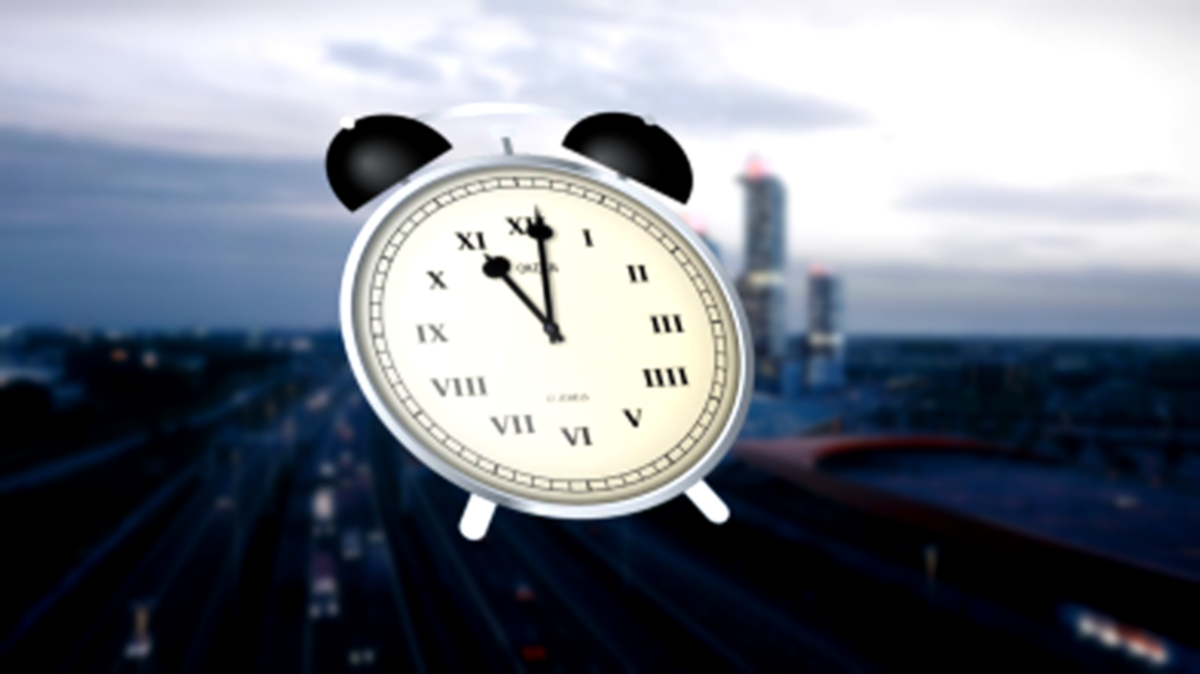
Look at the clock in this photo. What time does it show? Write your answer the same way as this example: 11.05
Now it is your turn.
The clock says 11.01
